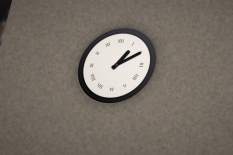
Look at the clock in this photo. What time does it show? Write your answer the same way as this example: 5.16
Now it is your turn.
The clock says 1.10
